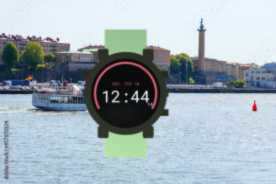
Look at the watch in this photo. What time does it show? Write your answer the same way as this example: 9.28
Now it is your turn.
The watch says 12.44
